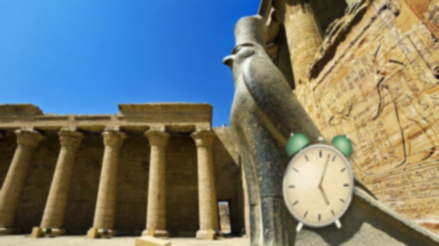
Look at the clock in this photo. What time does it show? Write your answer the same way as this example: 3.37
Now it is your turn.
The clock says 5.03
